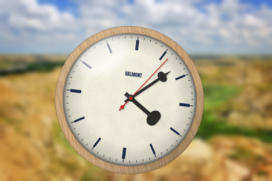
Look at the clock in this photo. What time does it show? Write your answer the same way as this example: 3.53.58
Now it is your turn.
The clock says 4.08.06
